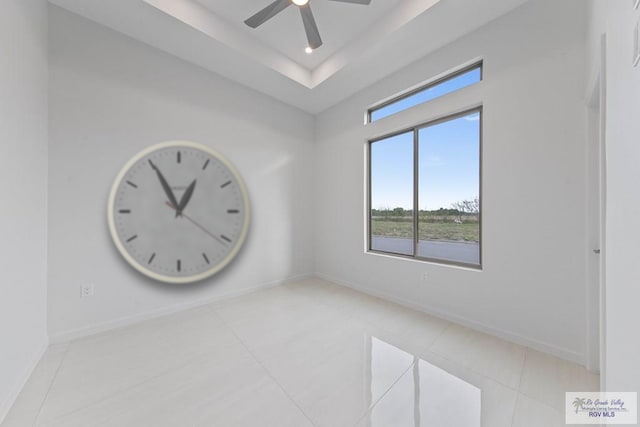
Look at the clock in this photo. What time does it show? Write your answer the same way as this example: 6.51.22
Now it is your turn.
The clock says 12.55.21
